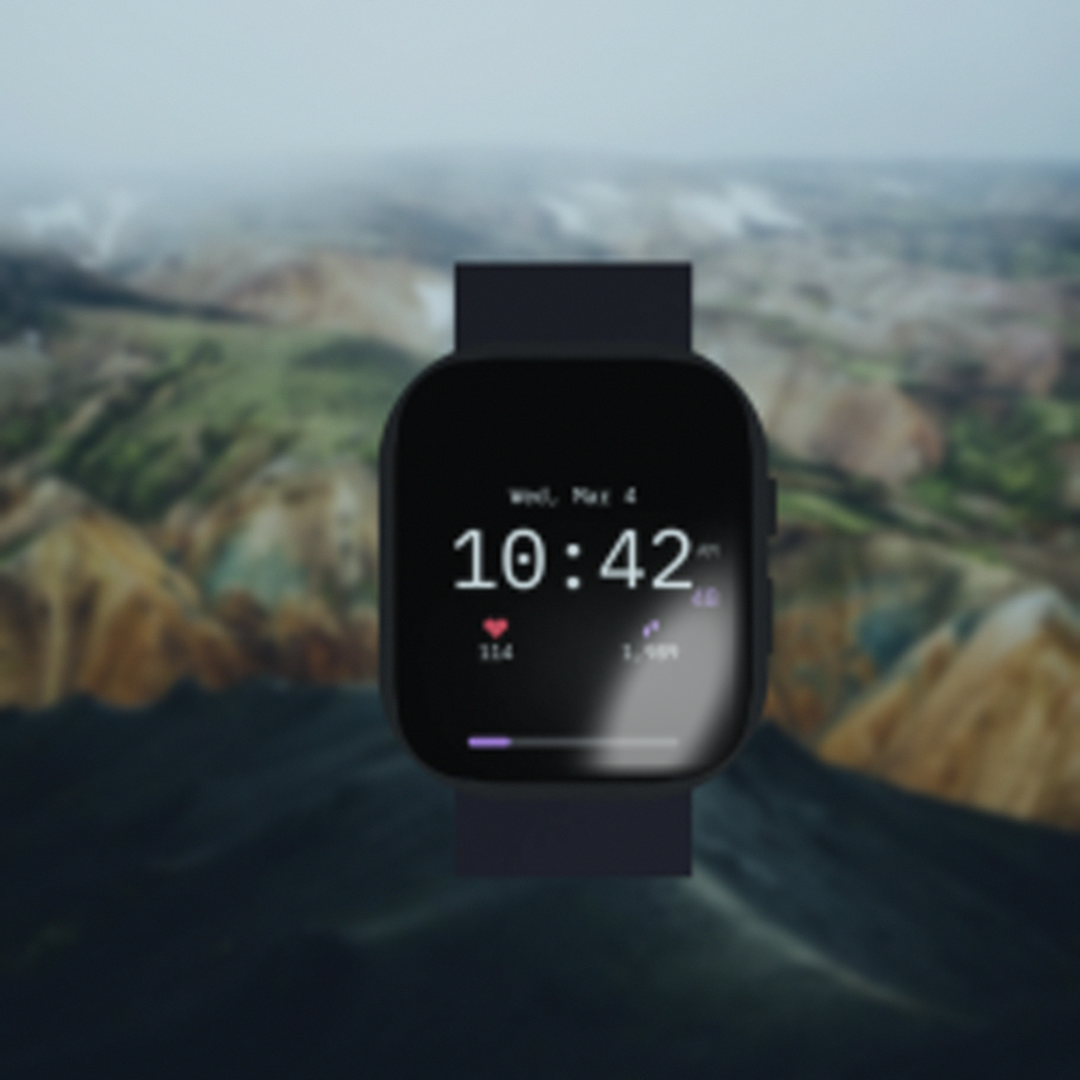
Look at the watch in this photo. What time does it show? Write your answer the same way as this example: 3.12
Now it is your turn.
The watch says 10.42
